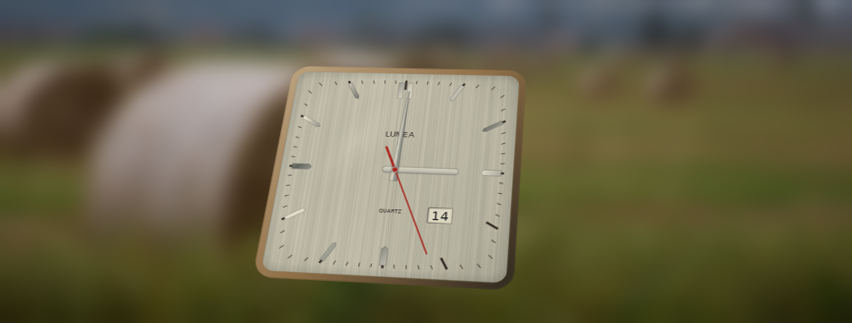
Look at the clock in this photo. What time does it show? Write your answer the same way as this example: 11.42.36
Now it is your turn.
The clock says 3.00.26
